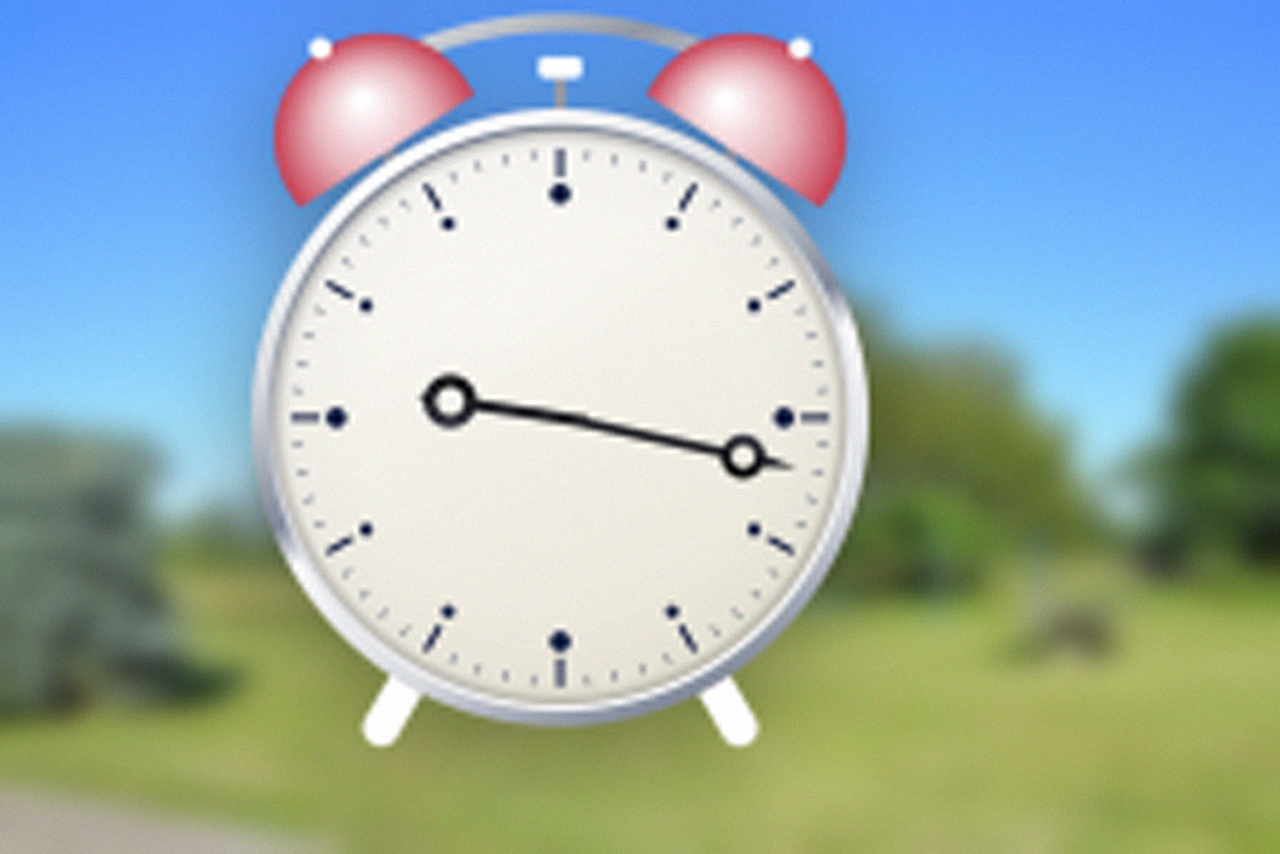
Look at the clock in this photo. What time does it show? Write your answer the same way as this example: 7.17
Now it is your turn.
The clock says 9.17
